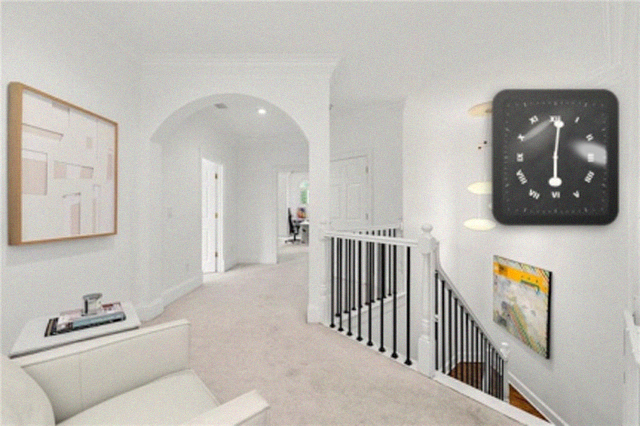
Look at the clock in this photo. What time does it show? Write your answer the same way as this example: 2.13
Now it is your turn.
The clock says 6.01
